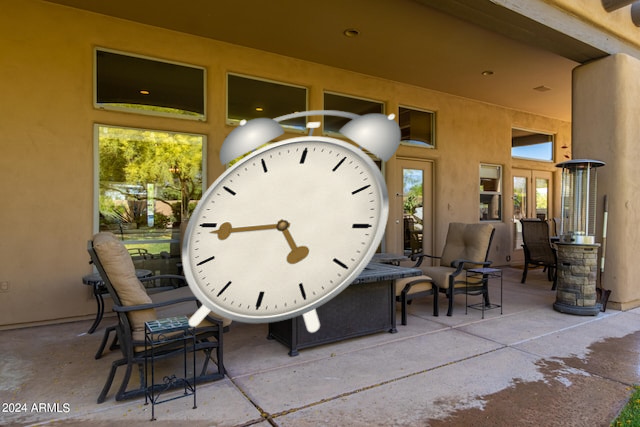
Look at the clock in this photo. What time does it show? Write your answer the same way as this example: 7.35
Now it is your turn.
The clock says 4.44
